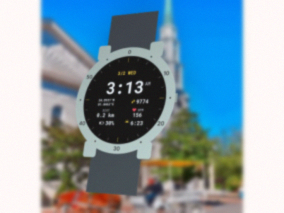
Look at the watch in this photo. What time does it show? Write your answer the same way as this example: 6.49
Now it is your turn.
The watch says 3.13
